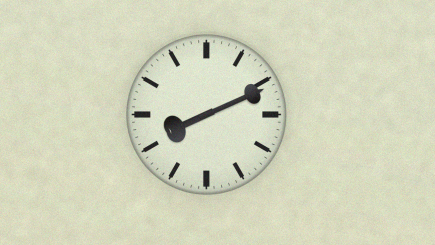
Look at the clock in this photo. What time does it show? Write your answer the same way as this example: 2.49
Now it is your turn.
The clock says 8.11
